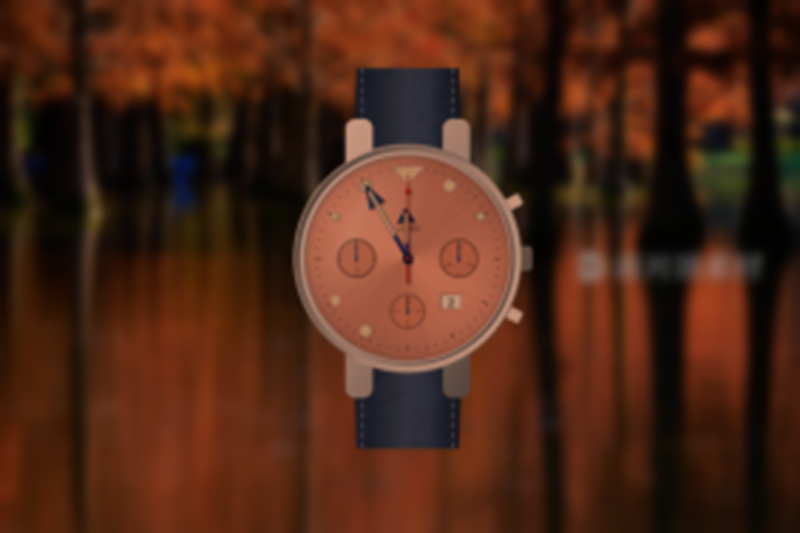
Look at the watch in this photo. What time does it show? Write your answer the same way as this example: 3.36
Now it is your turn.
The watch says 11.55
